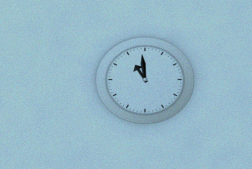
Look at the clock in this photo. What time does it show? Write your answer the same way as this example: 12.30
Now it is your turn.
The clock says 10.59
